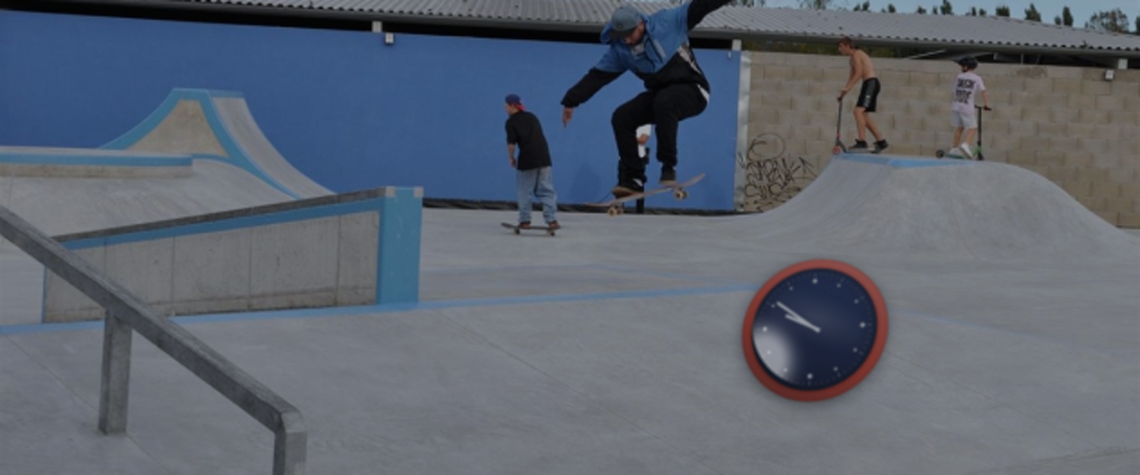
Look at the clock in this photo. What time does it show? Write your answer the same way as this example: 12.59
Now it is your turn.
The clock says 9.51
